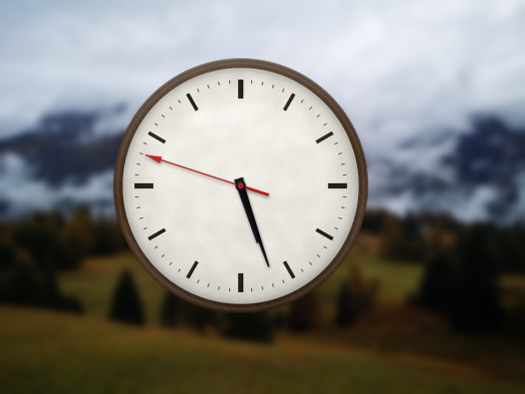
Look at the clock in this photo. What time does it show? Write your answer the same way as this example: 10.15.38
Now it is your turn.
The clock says 5.26.48
